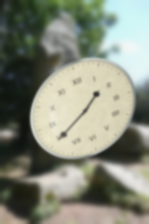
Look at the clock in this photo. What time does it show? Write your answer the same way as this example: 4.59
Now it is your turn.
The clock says 1.40
